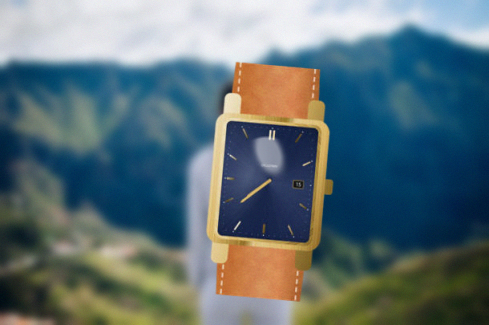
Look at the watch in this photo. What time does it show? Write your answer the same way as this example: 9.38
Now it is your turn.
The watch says 7.38
